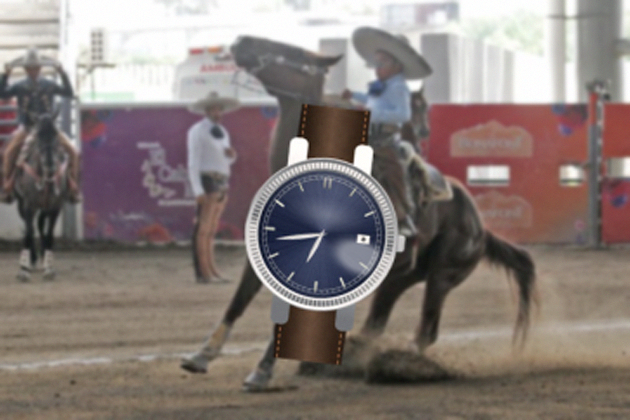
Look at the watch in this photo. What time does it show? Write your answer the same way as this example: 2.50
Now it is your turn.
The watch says 6.43
